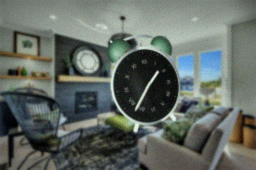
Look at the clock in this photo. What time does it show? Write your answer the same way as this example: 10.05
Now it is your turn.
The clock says 1.37
